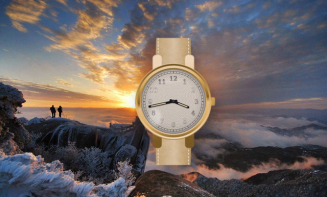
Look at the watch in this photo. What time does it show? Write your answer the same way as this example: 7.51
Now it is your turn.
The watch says 3.43
